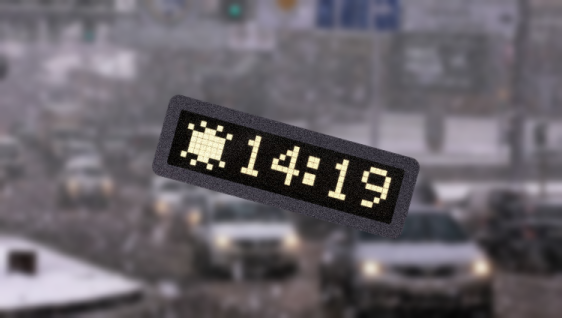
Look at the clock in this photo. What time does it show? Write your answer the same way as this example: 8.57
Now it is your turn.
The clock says 14.19
